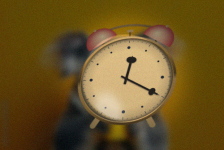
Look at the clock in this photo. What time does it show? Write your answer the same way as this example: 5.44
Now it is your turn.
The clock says 12.20
